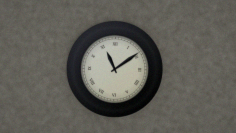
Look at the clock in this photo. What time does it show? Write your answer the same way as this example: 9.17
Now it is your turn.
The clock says 11.09
